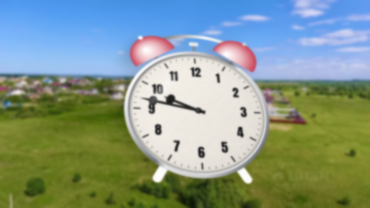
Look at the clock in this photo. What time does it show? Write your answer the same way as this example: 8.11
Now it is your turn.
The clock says 9.47
